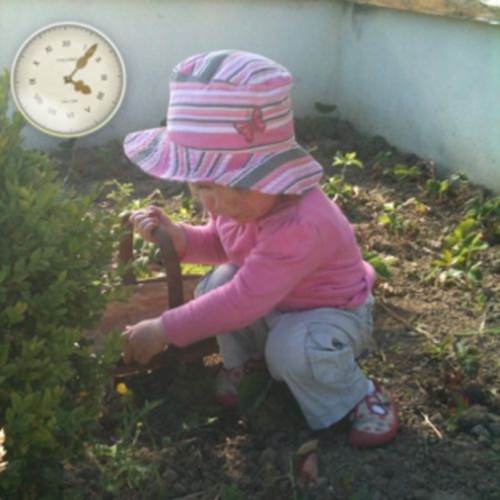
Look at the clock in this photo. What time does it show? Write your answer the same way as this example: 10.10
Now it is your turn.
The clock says 4.07
